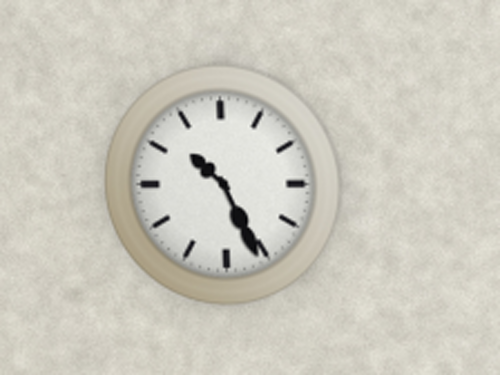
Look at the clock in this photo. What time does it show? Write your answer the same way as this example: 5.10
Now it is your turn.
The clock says 10.26
